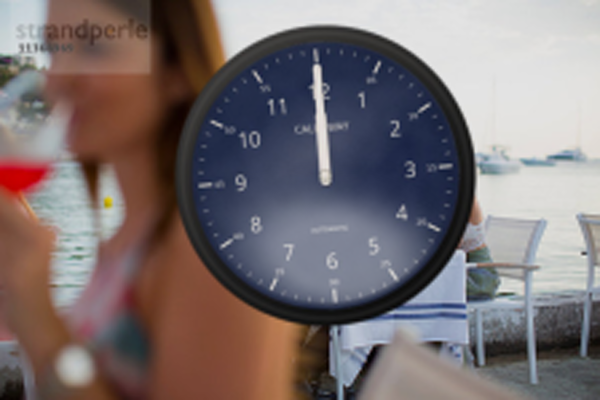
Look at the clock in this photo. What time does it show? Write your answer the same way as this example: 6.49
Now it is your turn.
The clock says 12.00
